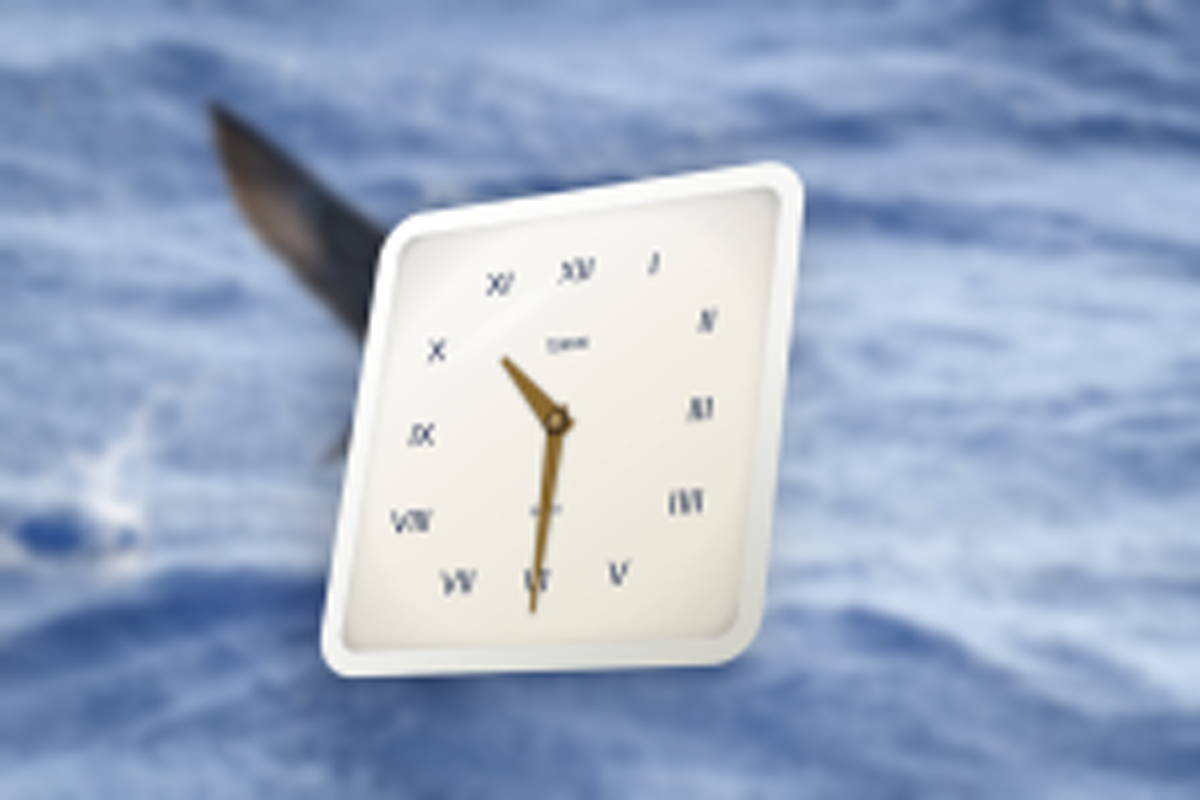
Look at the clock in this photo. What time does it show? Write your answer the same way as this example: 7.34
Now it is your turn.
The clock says 10.30
